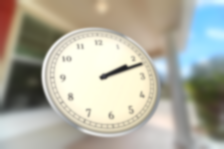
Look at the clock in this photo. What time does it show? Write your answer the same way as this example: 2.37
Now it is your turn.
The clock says 2.12
